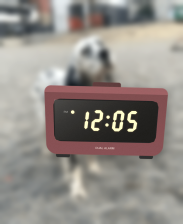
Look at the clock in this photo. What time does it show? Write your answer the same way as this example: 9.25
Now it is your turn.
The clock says 12.05
